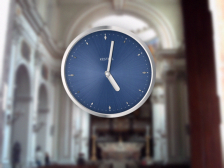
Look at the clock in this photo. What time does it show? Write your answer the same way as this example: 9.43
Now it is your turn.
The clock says 5.02
